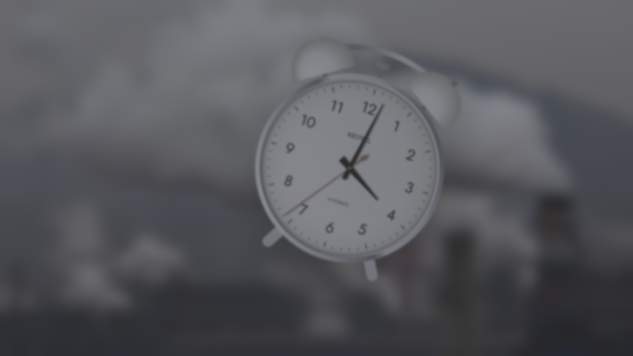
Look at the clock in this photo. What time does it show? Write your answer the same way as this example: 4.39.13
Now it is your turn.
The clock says 4.01.36
